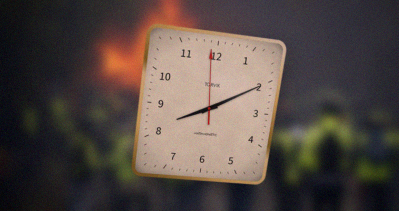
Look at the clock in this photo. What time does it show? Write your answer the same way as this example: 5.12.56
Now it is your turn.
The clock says 8.09.59
